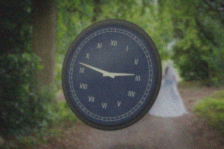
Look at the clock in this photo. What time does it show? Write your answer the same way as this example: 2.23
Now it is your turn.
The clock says 2.47
